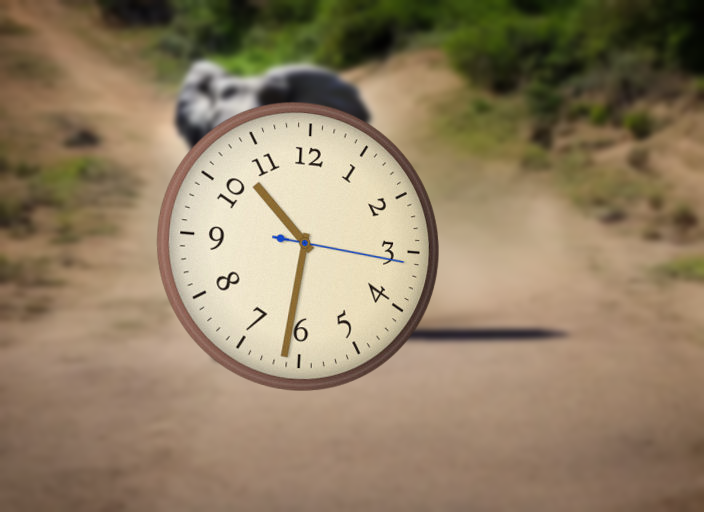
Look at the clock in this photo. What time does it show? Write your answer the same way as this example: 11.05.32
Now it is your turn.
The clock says 10.31.16
